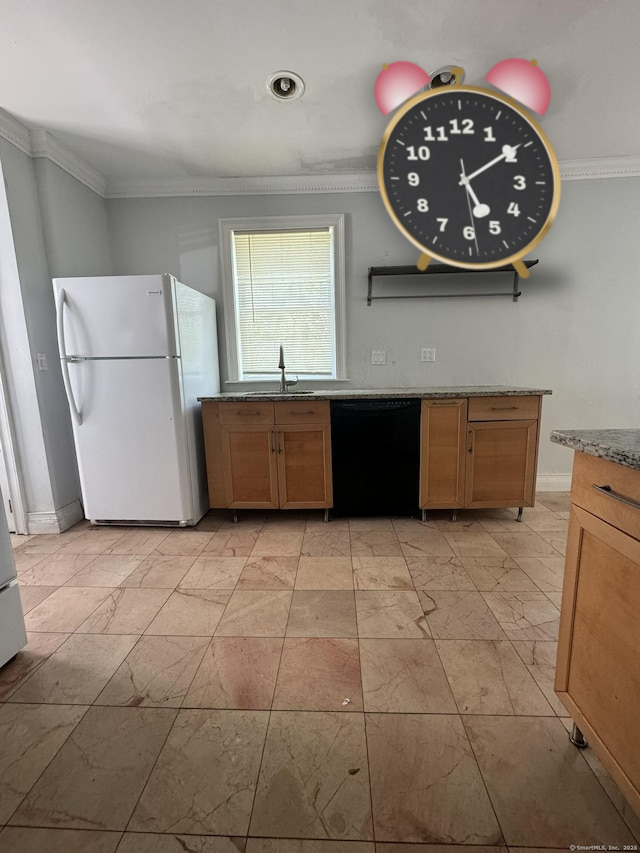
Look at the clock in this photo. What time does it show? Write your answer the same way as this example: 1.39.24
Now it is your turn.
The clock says 5.09.29
